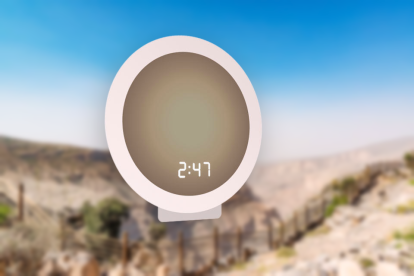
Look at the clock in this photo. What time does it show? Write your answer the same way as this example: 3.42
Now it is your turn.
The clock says 2.47
